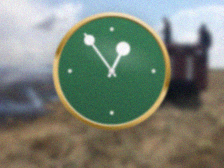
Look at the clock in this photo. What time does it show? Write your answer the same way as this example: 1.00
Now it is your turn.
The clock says 12.54
